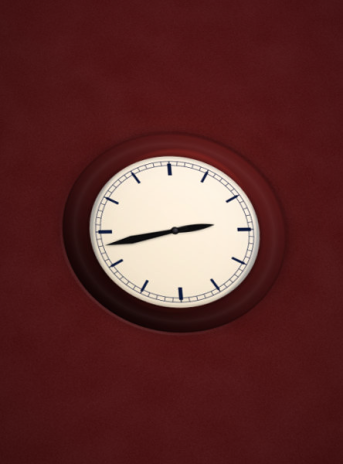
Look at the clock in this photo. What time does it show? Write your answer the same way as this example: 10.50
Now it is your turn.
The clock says 2.43
